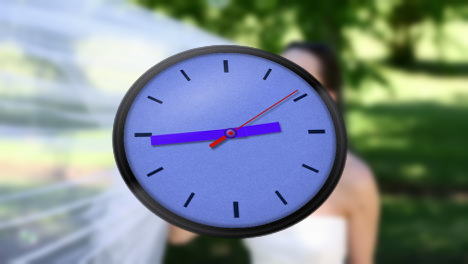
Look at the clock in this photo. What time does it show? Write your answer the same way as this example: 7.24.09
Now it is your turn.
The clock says 2.44.09
